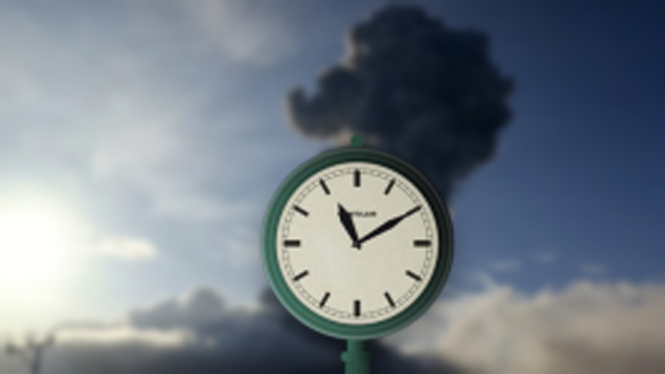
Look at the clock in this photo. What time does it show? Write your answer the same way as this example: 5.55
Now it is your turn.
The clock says 11.10
